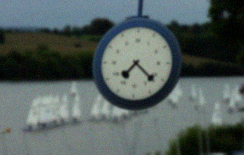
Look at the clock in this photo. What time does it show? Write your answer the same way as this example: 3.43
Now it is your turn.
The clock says 7.22
